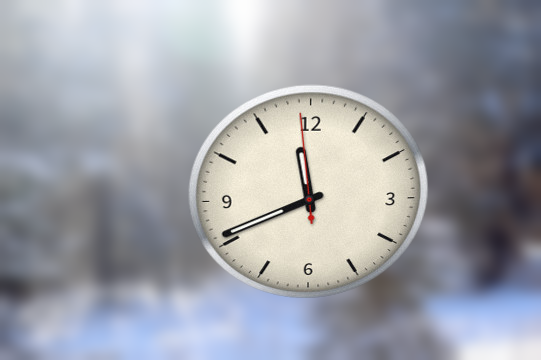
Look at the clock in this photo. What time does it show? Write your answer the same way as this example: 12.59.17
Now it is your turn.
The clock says 11.40.59
